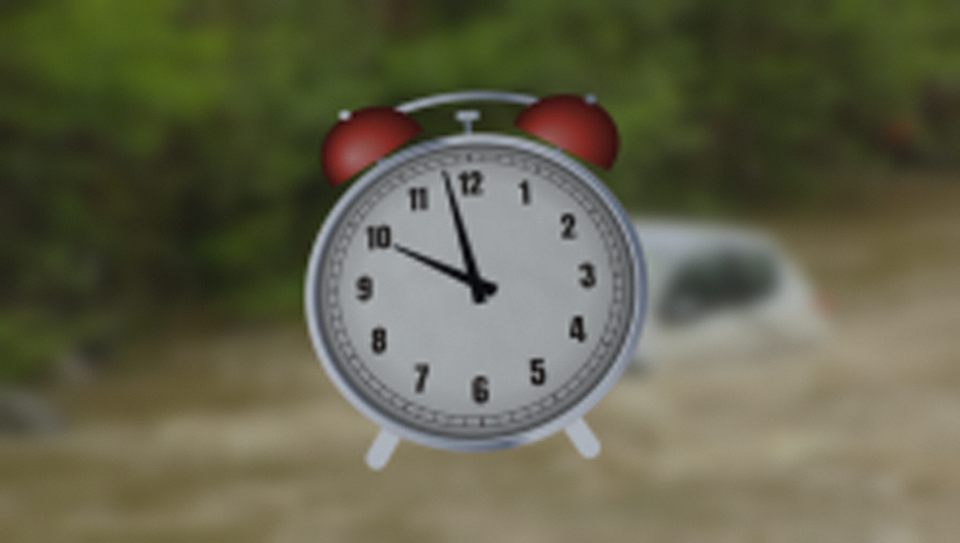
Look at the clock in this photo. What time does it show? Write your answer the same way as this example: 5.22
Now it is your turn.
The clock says 9.58
